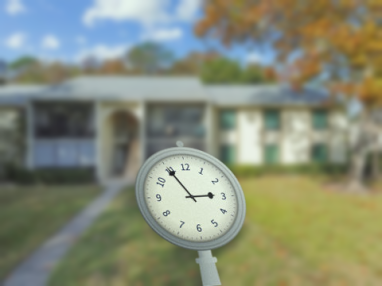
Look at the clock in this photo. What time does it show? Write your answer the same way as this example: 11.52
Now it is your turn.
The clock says 2.55
